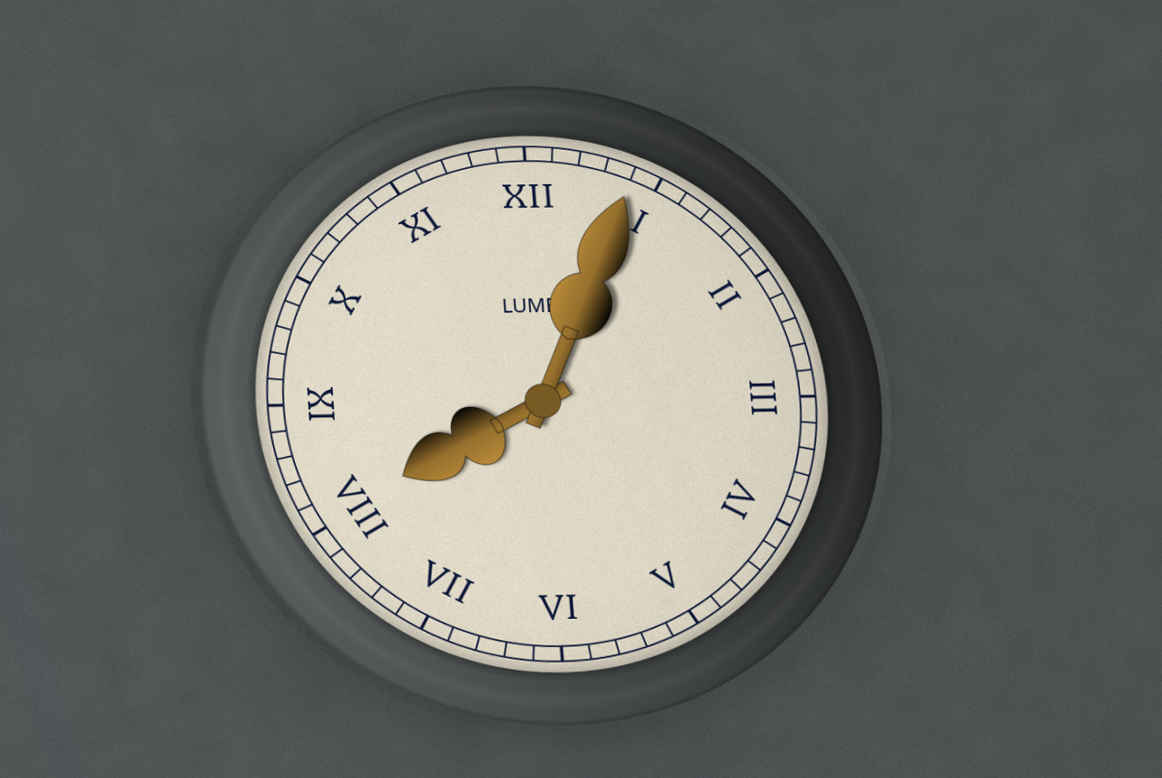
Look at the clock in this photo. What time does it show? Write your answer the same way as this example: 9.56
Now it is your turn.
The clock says 8.04
